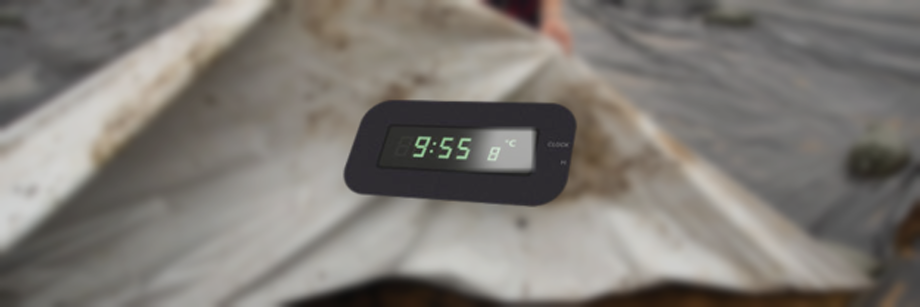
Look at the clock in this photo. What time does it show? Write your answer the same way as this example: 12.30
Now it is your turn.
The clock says 9.55
